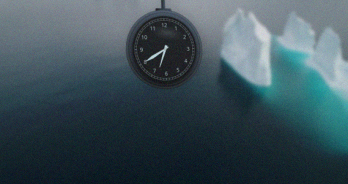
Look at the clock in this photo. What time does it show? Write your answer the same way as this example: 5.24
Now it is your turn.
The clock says 6.40
